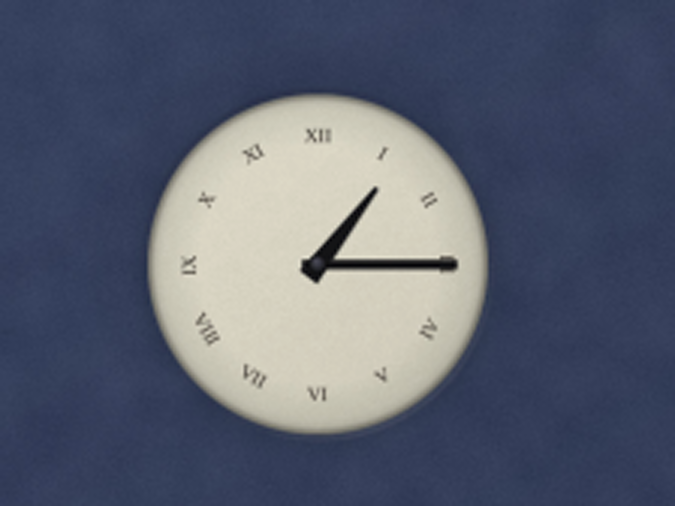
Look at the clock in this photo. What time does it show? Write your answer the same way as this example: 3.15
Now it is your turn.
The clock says 1.15
